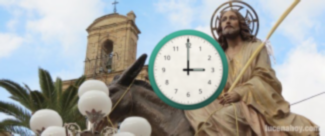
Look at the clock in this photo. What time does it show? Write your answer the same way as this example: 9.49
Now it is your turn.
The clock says 3.00
